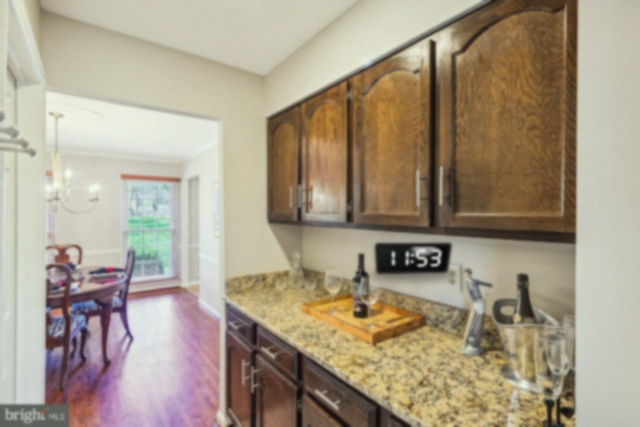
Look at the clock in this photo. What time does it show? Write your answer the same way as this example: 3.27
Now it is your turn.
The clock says 11.53
